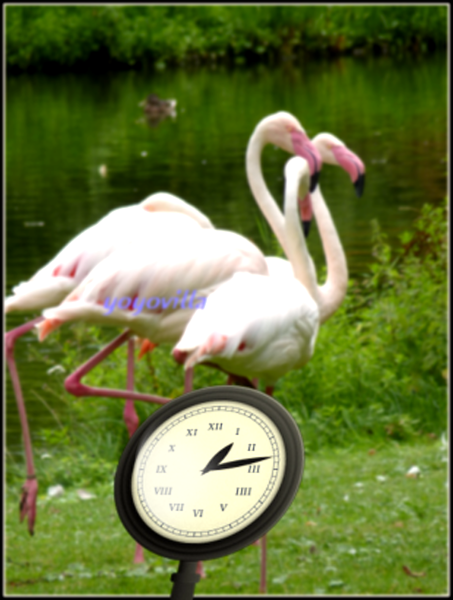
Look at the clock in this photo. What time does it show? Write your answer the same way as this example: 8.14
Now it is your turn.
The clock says 1.13
